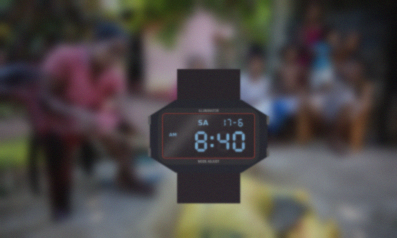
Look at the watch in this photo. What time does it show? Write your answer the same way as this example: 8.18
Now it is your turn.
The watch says 8.40
